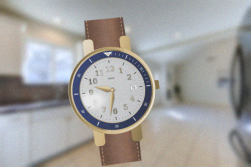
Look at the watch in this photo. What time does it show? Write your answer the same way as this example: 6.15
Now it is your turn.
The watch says 9.32
